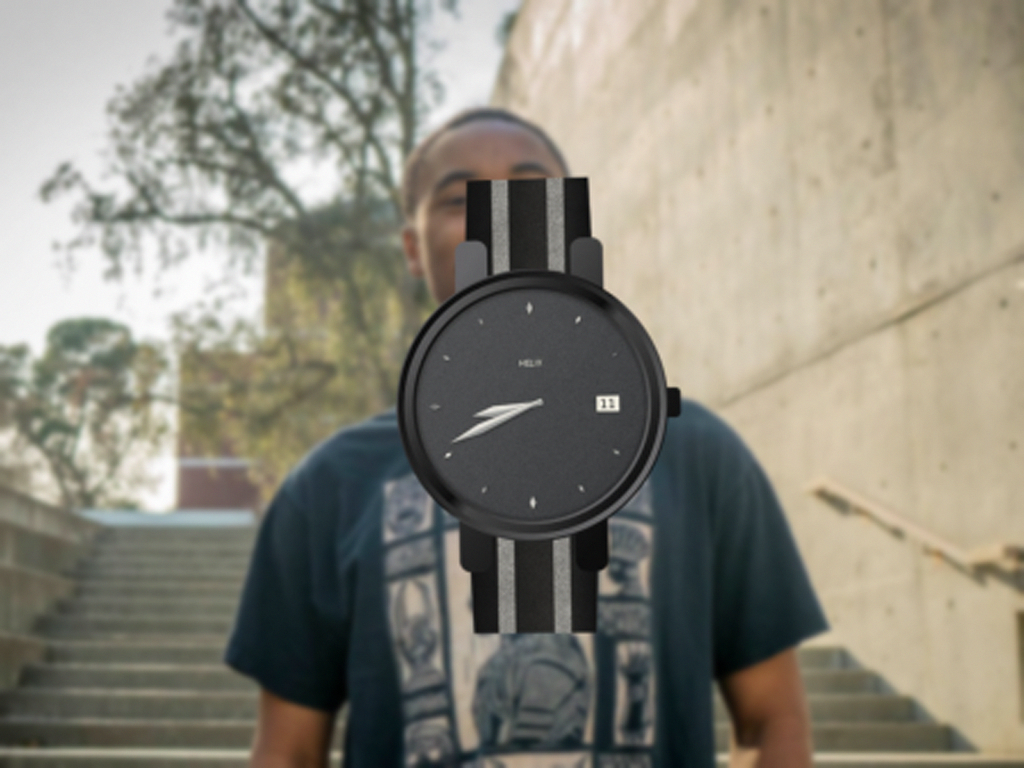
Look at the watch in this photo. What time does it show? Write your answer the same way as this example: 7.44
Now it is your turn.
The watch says 8.41
